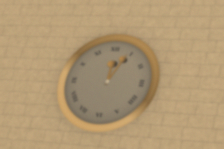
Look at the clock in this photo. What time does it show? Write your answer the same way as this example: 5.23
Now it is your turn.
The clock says 12.04
